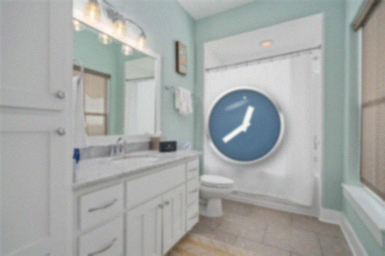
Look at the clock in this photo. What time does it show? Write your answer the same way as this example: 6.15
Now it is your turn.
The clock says 12.39
